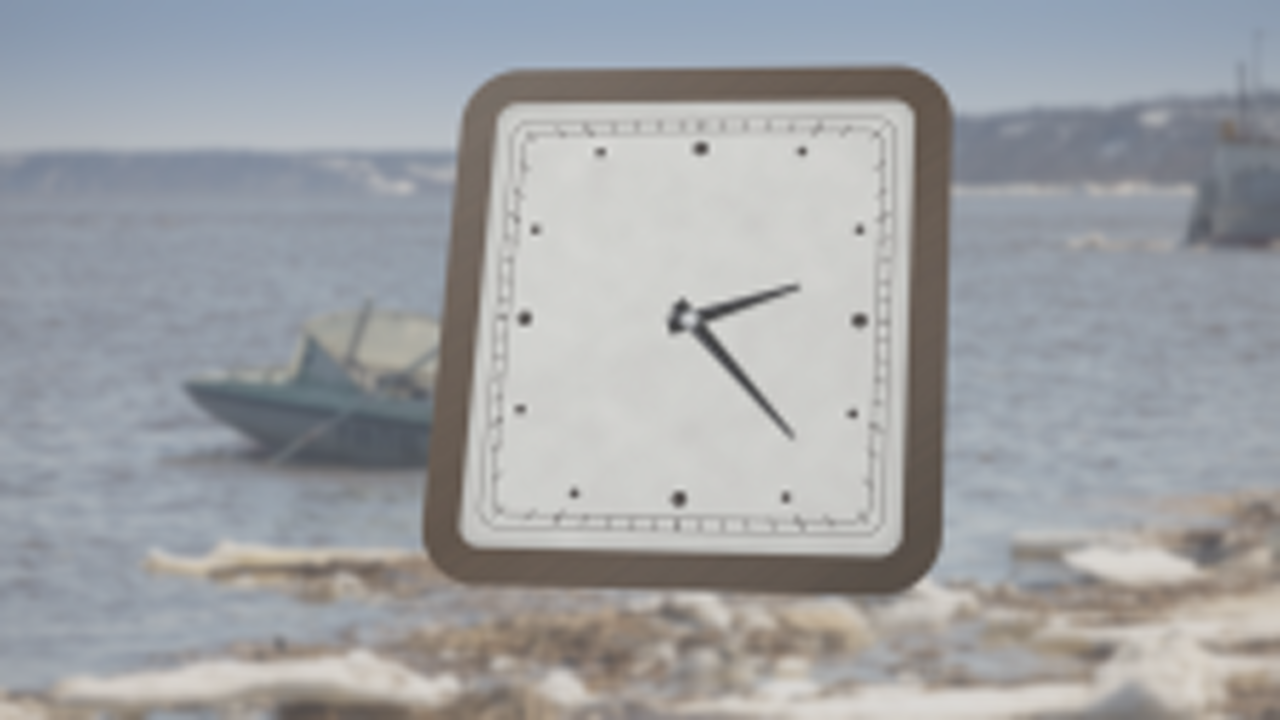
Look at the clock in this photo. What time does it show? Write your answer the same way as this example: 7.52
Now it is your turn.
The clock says 2.23
